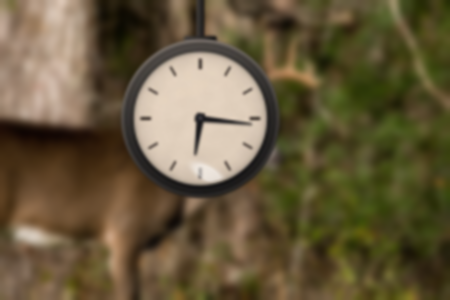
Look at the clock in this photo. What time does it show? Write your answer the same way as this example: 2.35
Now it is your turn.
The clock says 6.16
